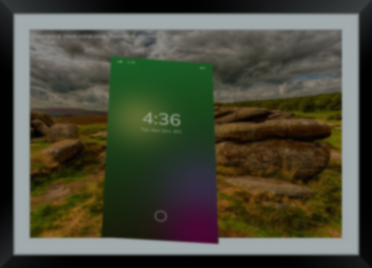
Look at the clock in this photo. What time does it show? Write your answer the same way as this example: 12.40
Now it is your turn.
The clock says 4.36
